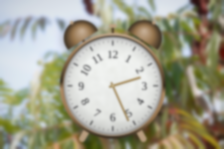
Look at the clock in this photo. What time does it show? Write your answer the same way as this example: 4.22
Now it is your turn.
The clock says 2.26
